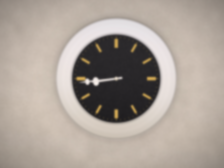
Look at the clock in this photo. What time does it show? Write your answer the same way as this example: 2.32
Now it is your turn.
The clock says 8.44
